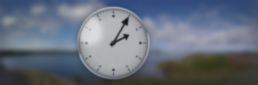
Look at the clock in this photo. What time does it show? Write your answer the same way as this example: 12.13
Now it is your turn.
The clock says 2.05
